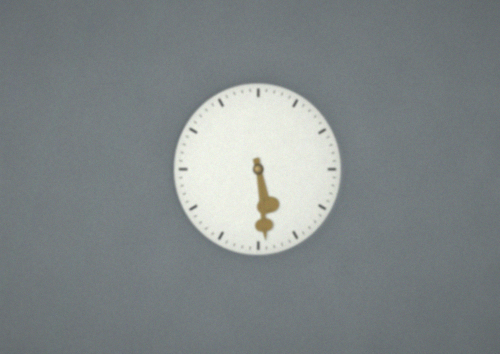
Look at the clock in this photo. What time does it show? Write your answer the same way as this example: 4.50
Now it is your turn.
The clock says 5.29
